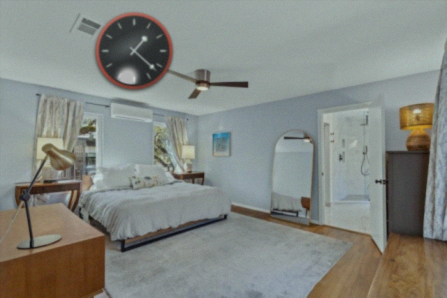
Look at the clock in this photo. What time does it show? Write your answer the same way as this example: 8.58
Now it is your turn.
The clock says 1.22
